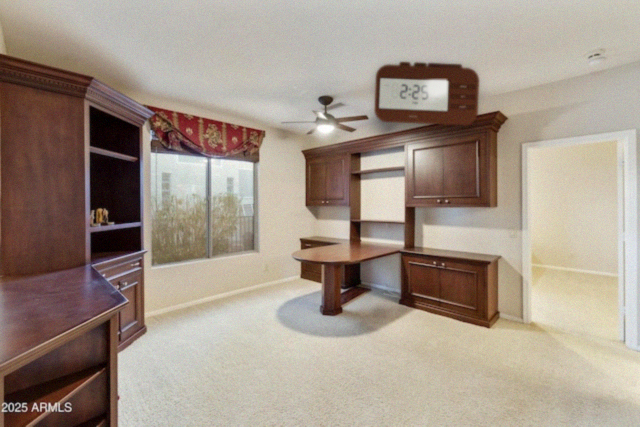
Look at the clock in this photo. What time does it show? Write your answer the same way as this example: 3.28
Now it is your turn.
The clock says 2.25
